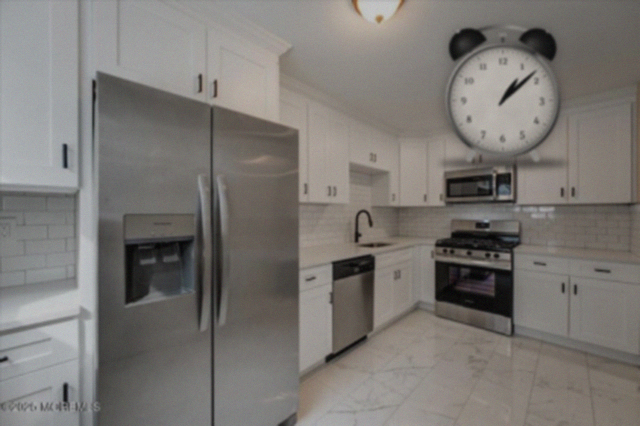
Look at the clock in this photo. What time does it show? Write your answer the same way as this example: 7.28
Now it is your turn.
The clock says 1.08
